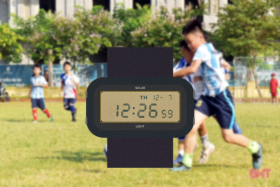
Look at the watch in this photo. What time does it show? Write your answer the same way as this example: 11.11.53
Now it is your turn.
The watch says 12.26.59
